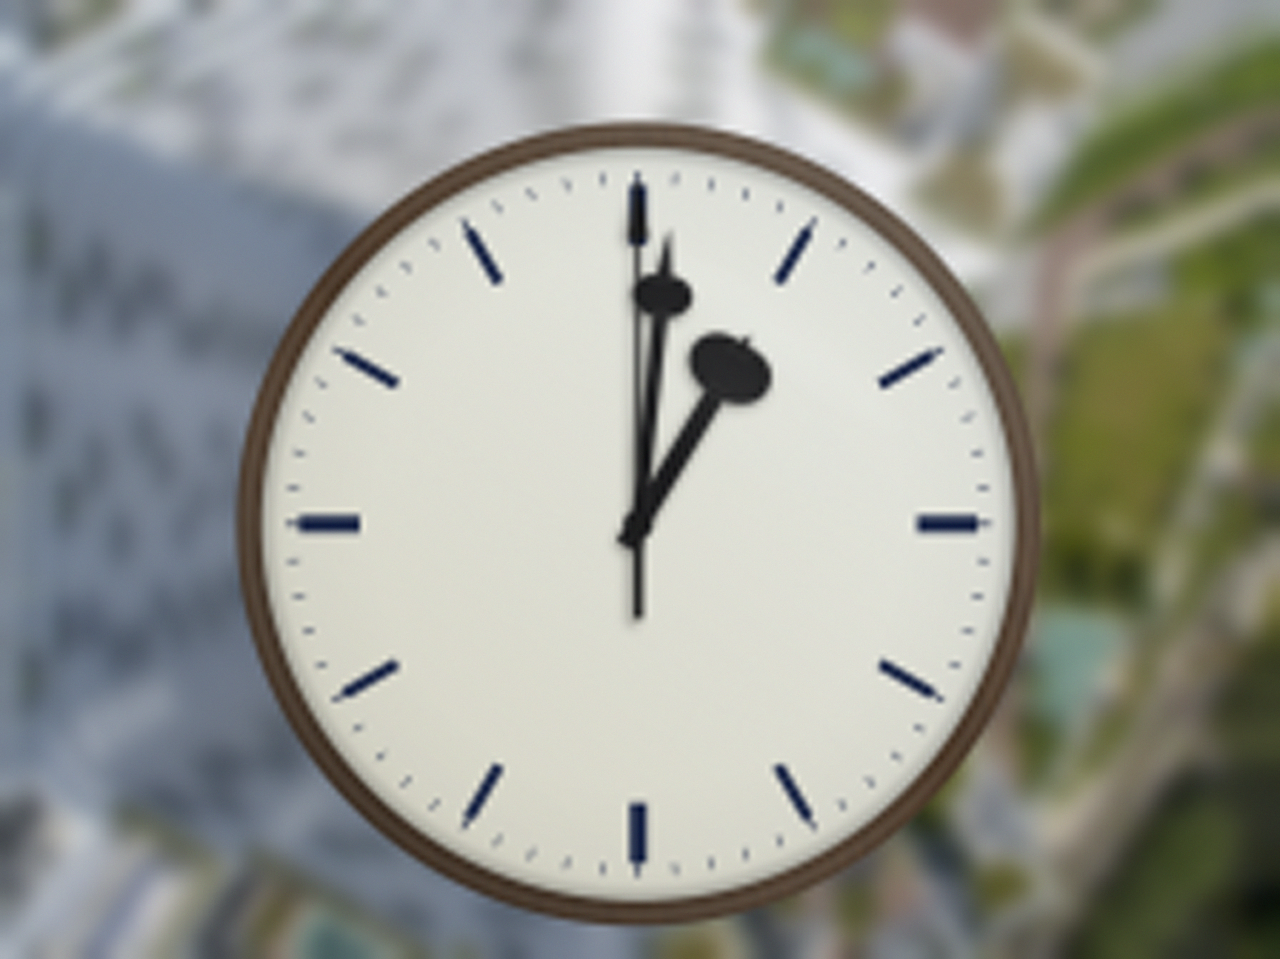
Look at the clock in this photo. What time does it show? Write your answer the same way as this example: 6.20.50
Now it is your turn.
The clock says 1.01.00
